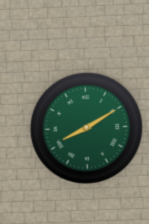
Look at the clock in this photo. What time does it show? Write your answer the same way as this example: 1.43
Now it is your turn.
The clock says 8.10
